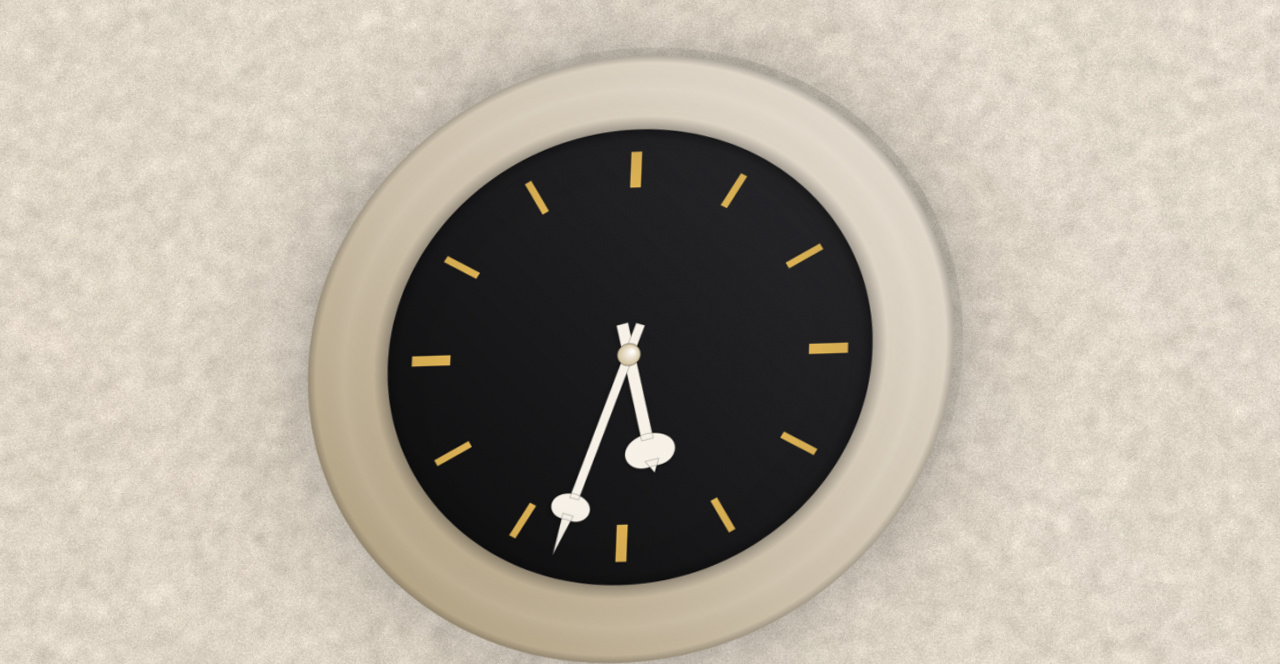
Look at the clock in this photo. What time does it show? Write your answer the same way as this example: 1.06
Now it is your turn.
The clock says 5.33
